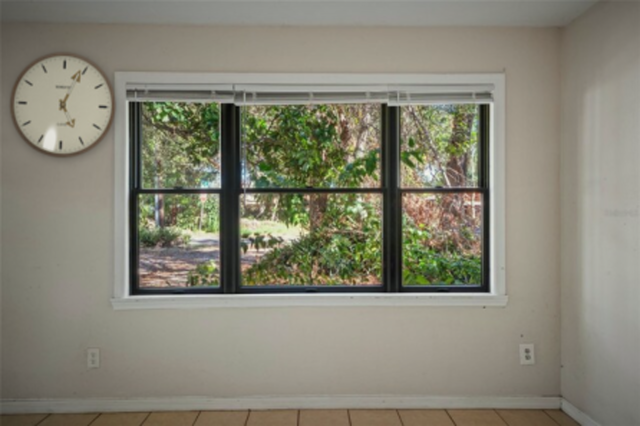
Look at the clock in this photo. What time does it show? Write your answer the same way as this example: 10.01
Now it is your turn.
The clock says 5.04
